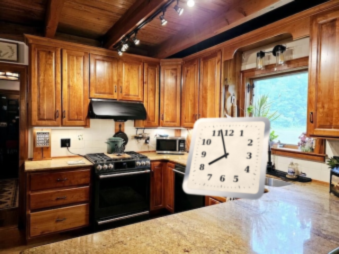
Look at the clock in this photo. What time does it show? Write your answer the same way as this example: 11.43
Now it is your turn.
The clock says 7.57
